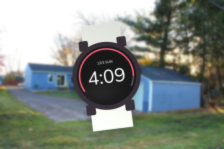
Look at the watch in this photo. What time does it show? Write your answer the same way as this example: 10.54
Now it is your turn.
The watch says 4.09
